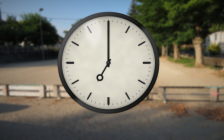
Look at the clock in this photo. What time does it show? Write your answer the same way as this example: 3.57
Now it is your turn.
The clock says 7.00
